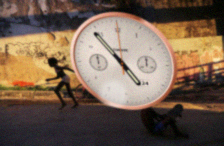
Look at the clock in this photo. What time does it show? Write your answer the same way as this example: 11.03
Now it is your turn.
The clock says 4.54
